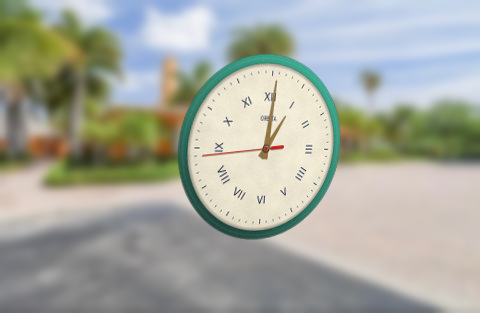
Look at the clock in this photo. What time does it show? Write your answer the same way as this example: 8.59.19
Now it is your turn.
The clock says 1.00.44
